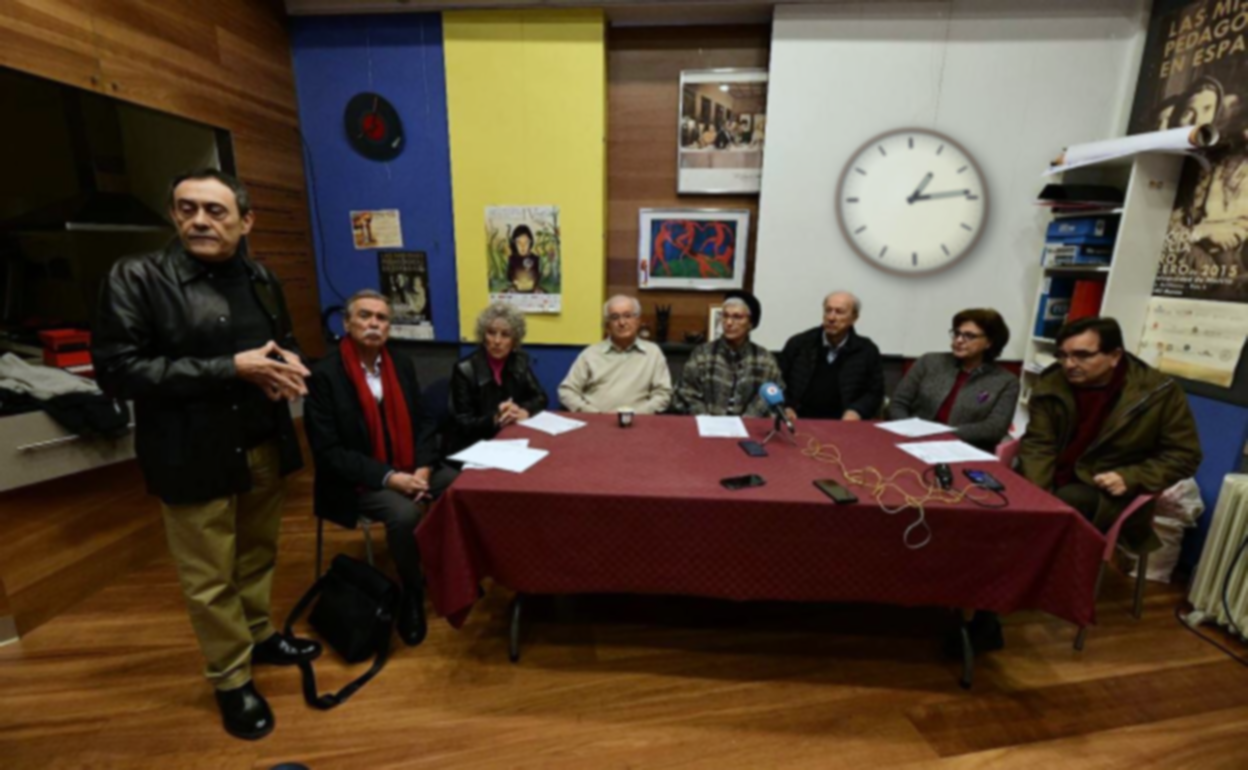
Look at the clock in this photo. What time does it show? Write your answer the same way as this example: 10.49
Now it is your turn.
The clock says 1.14
